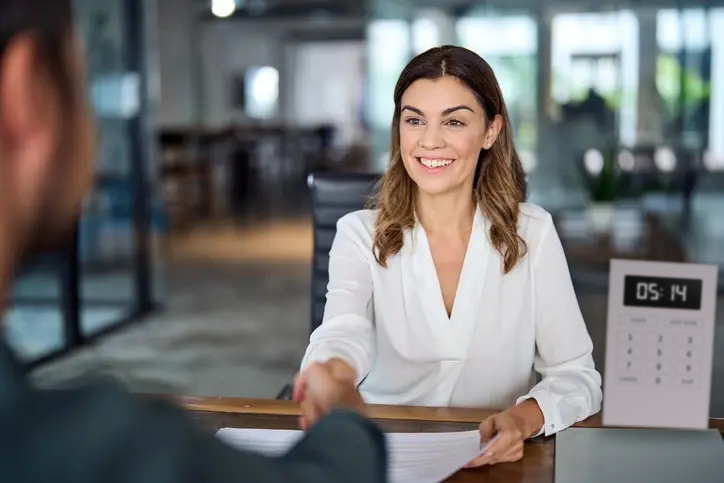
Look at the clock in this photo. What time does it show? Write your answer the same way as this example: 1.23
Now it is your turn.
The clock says 5.14
